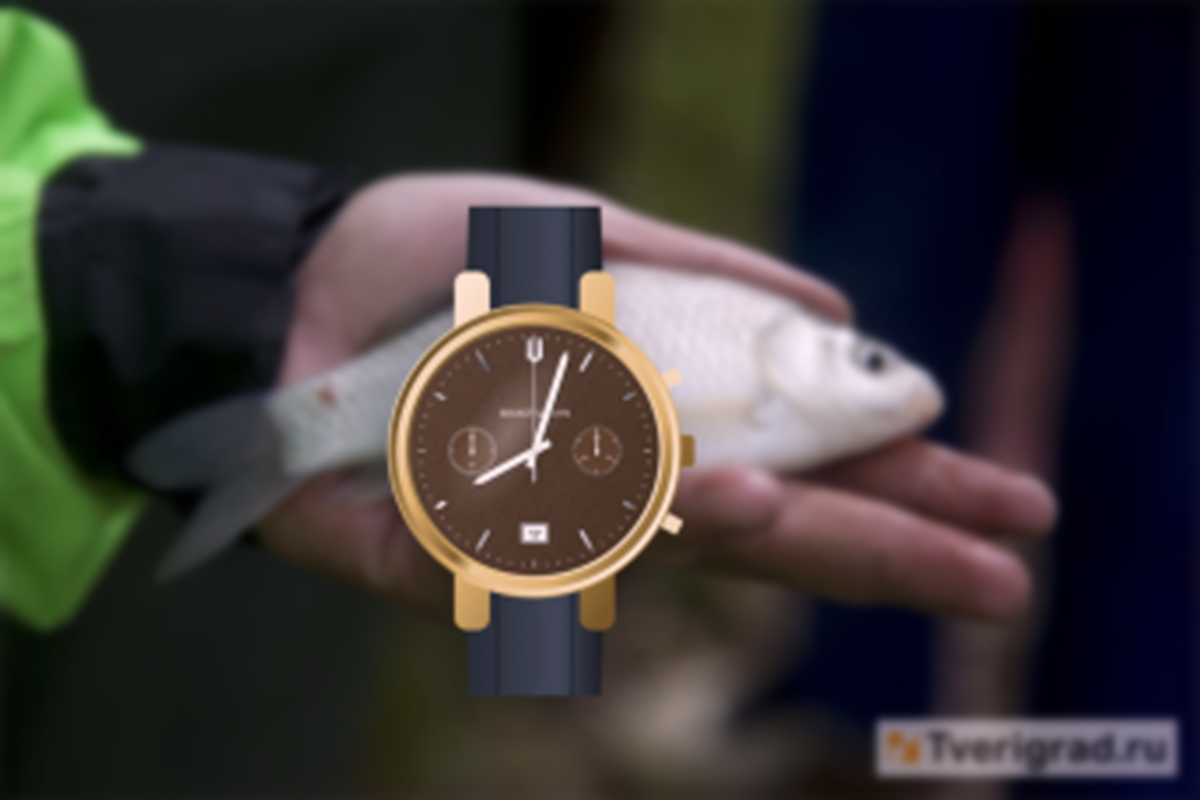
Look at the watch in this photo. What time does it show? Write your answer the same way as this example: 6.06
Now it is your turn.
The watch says 8.03
